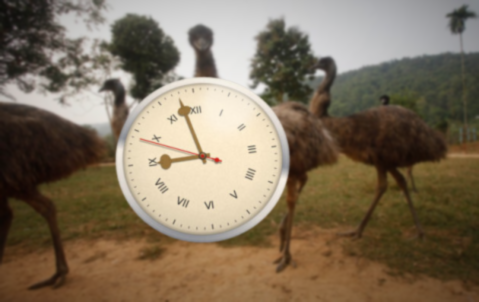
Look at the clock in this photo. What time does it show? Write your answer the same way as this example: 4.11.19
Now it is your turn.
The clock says 8.57.49
